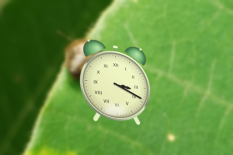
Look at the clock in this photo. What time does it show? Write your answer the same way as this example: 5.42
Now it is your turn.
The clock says 3.19
